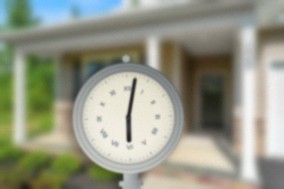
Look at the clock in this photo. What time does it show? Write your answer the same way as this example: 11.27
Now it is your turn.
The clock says 6.02
